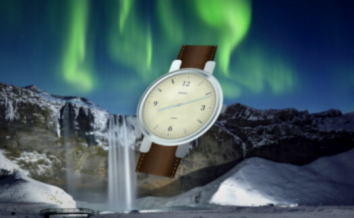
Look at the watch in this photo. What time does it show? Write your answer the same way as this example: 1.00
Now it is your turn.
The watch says 8.11
